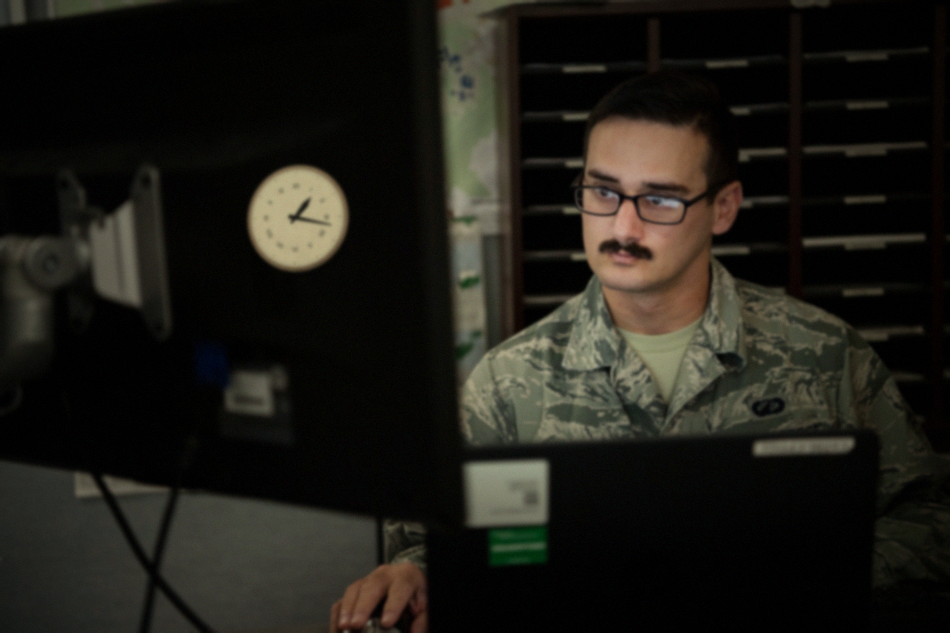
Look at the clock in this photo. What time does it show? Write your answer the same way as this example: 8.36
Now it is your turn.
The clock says 1.17
